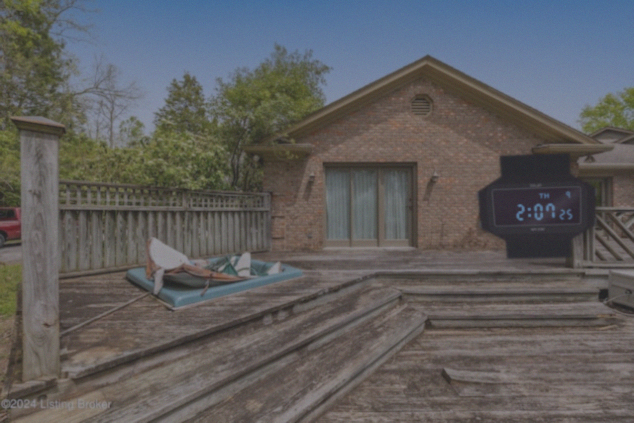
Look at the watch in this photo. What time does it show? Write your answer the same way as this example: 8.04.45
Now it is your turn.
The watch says 2.07.25
